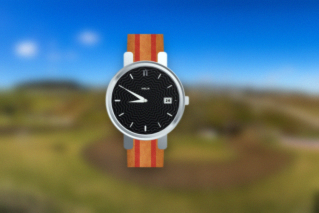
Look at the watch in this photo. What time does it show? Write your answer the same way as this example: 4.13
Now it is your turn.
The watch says 8.50
